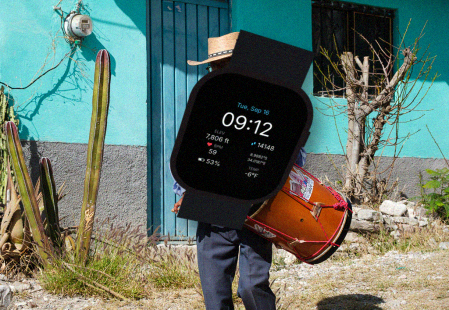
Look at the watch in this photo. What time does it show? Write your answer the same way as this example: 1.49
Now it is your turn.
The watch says 9.12
